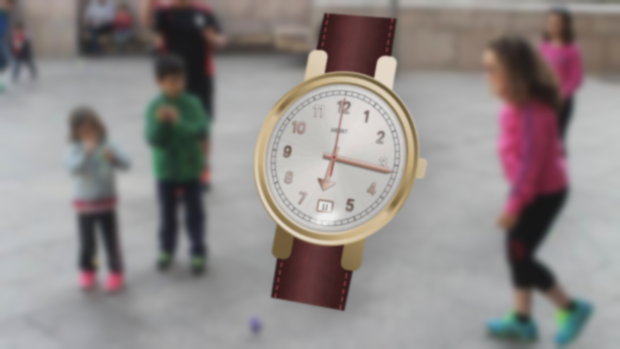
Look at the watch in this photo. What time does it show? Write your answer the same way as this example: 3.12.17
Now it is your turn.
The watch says 6.16.00
